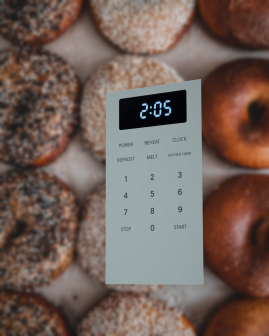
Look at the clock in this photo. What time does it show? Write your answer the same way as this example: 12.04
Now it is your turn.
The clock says 2.05
